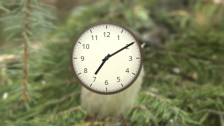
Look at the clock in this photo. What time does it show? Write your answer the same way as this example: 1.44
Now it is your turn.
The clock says 7.10
